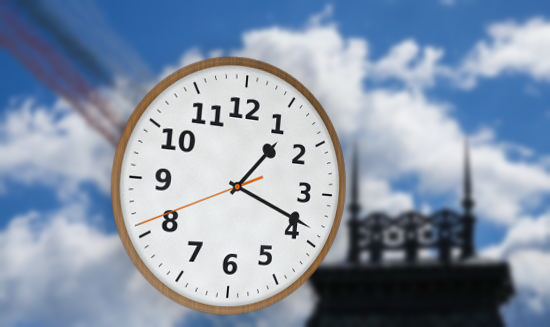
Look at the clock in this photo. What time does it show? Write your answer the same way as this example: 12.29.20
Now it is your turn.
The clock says 1.18.41
